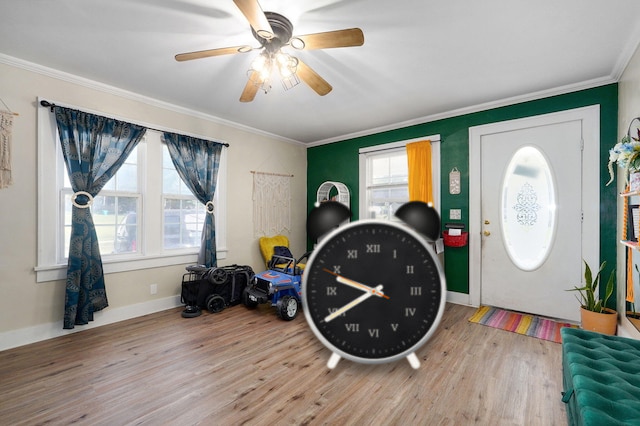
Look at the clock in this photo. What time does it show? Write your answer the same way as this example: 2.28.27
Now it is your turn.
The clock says 9.39.49
